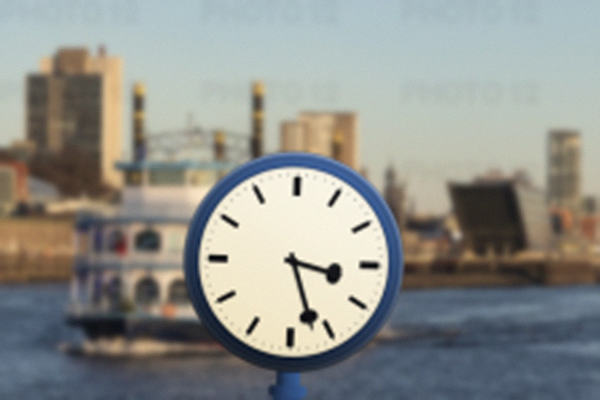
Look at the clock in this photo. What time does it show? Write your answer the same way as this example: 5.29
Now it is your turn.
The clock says 3.27
